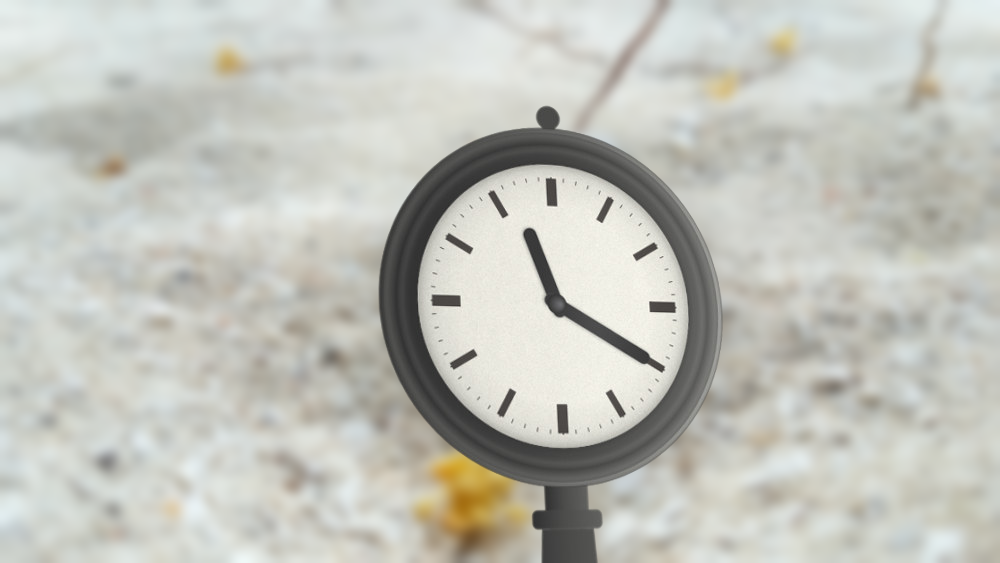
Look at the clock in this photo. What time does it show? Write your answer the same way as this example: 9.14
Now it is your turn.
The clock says 11.20
